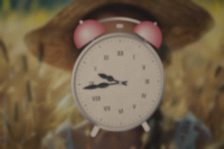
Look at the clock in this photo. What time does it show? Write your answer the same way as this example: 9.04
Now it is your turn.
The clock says 9.44
